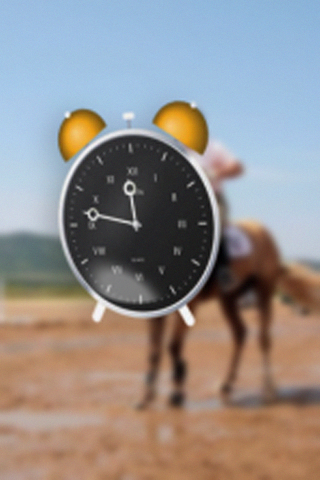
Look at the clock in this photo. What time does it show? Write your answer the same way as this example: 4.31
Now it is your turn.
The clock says 11.47
